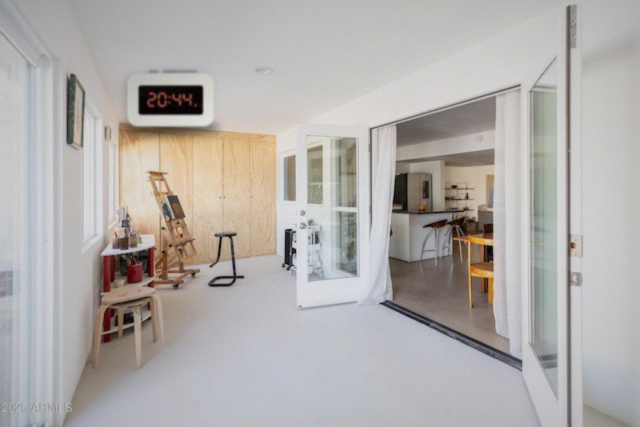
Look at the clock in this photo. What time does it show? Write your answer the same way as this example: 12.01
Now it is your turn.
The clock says 20.44
